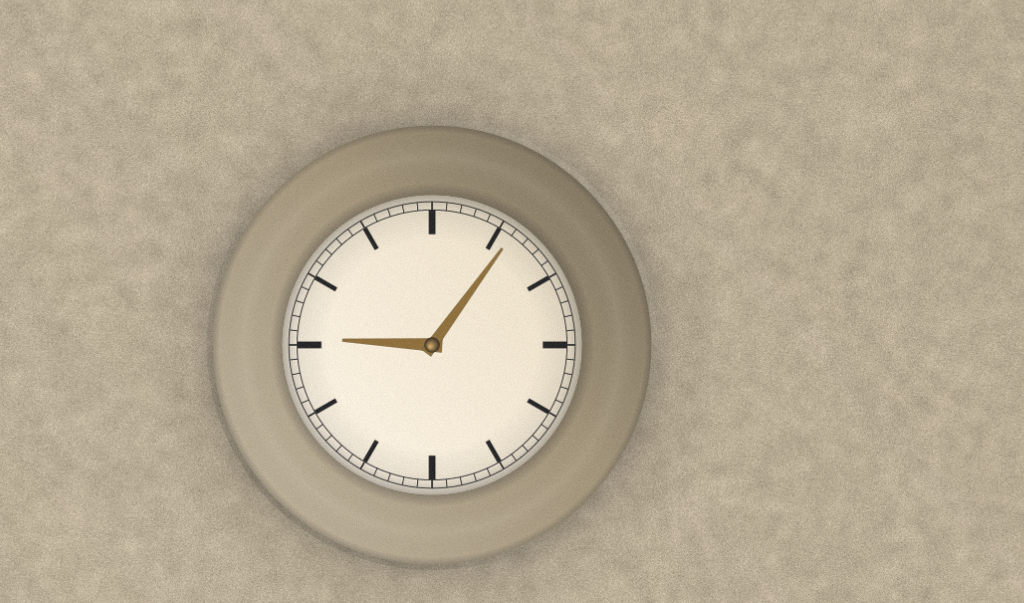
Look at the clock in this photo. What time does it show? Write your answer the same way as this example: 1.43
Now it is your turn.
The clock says 9.06
